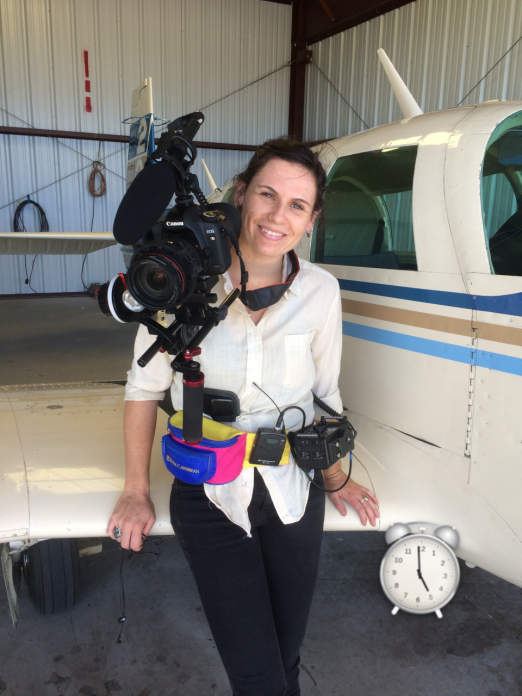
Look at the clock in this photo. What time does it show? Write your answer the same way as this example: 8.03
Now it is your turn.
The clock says 4.59
